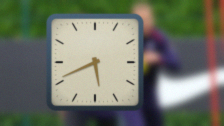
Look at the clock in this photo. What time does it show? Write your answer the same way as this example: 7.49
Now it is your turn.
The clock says 5.41
